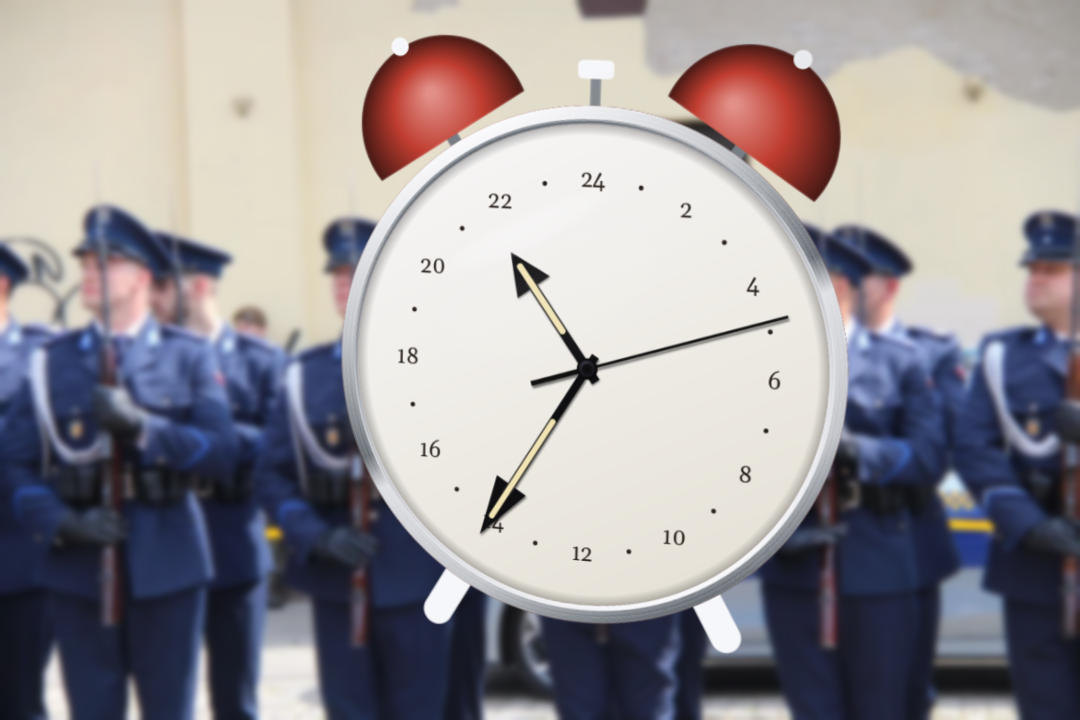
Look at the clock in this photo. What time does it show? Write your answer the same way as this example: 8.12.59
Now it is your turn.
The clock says 21.35.12
